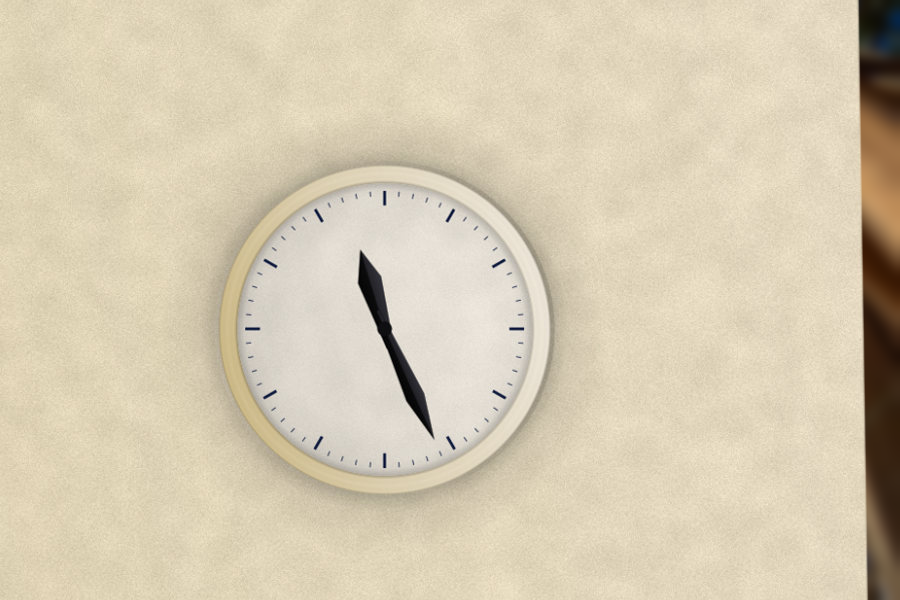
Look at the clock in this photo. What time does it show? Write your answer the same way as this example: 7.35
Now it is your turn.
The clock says 11.26
